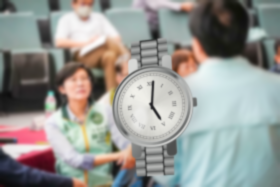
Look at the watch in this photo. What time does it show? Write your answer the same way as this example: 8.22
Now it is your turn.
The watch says 5.01
